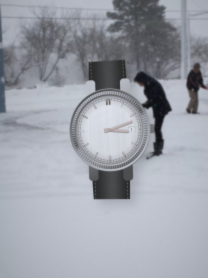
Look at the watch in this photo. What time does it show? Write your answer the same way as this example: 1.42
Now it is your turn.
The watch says 3.12
